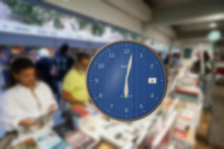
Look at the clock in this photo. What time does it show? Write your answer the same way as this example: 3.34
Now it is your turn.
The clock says 6.02
